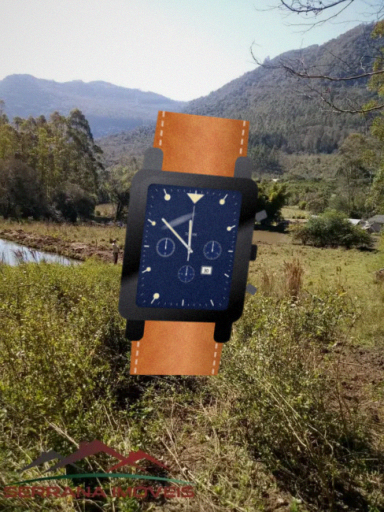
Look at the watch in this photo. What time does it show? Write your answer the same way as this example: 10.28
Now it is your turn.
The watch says 11.52
